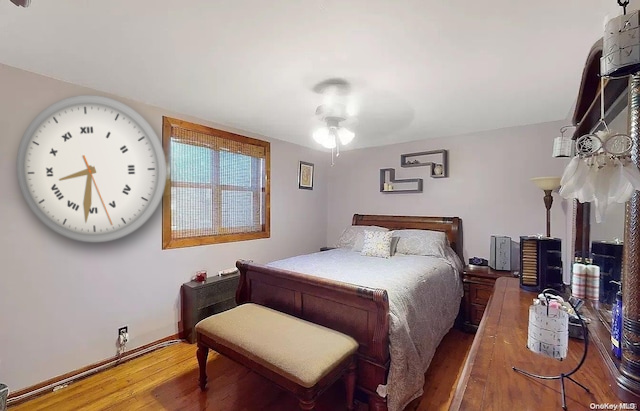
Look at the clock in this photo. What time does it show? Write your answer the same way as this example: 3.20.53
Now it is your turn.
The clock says 8.31.27
